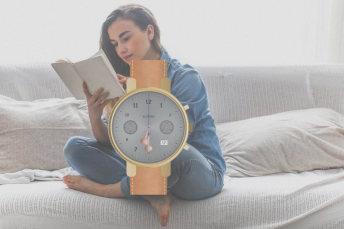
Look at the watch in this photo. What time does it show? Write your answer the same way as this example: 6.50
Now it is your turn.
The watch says 6.30
